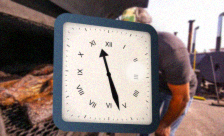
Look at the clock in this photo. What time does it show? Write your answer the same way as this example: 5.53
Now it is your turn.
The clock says 11.27
